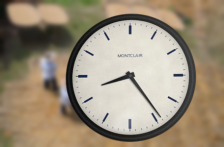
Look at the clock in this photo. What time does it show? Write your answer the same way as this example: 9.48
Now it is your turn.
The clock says 8.24
